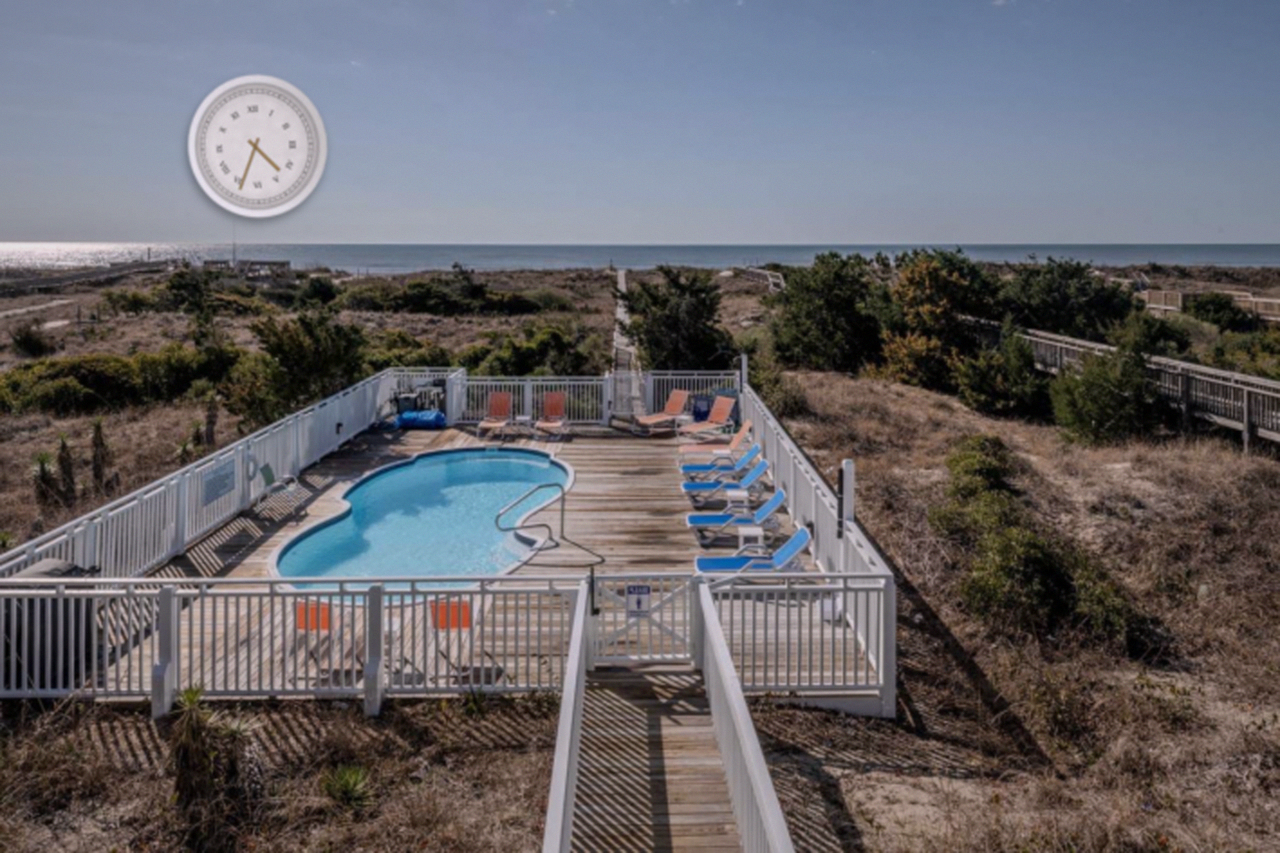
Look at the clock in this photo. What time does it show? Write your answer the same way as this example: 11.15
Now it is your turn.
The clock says 4.34
